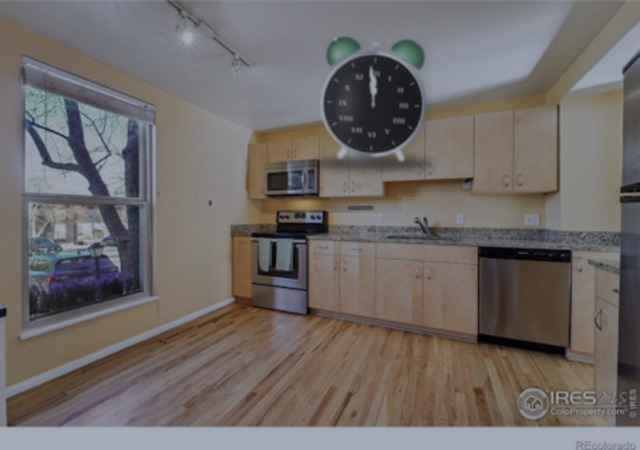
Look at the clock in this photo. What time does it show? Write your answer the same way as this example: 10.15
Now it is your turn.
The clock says 11.59
